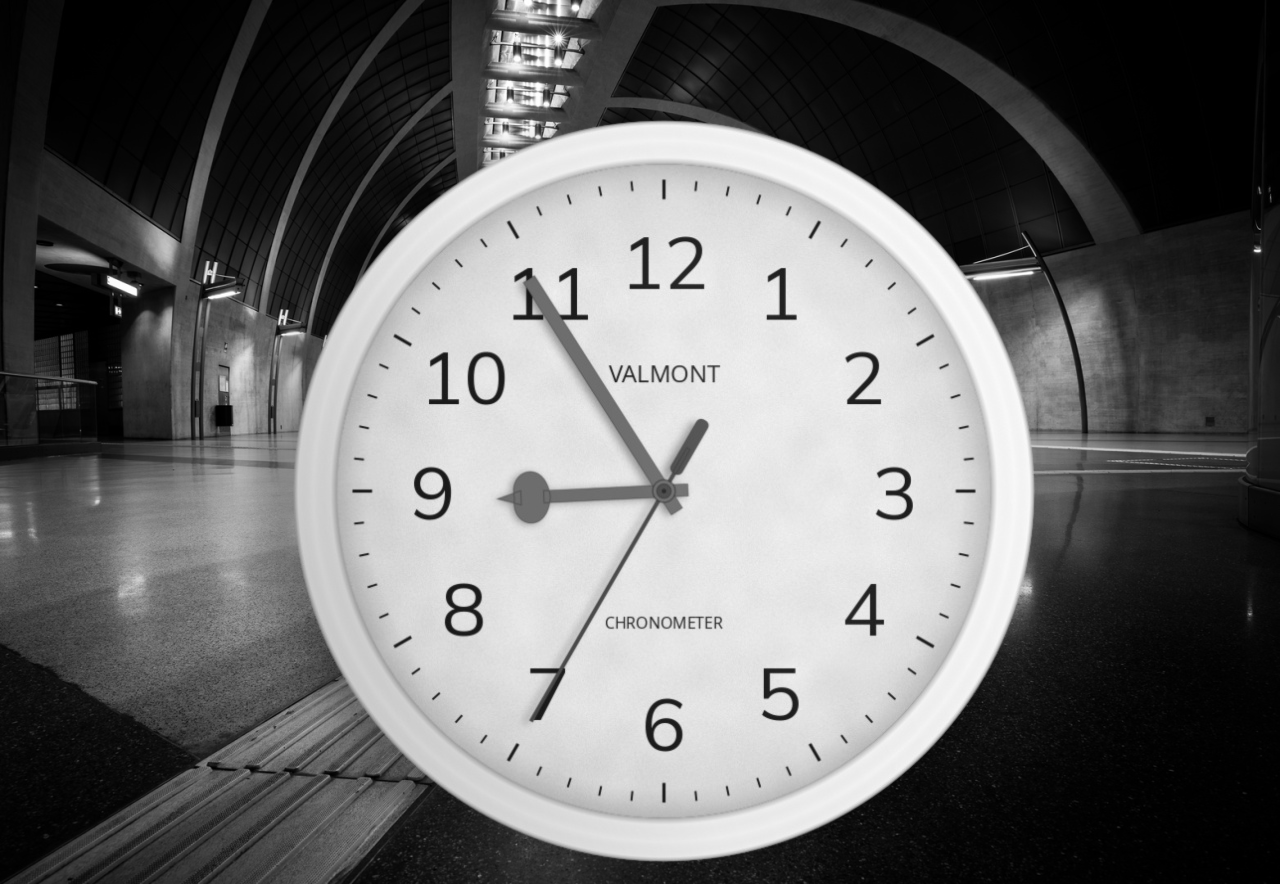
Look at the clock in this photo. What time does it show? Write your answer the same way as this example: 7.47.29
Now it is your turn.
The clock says 8.54.35
